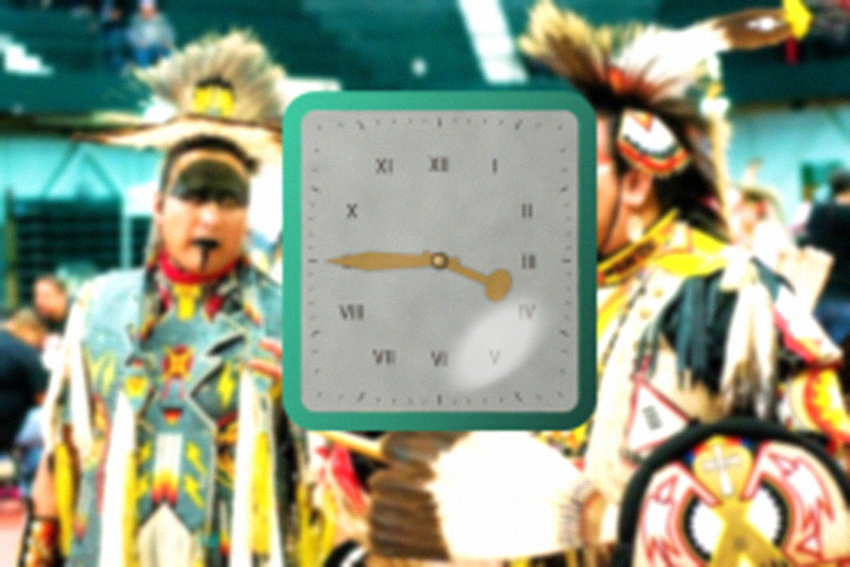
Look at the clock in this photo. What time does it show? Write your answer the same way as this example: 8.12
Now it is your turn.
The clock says 3.45
